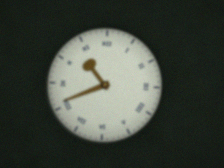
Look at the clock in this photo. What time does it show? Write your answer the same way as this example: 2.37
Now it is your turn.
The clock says 10.41
